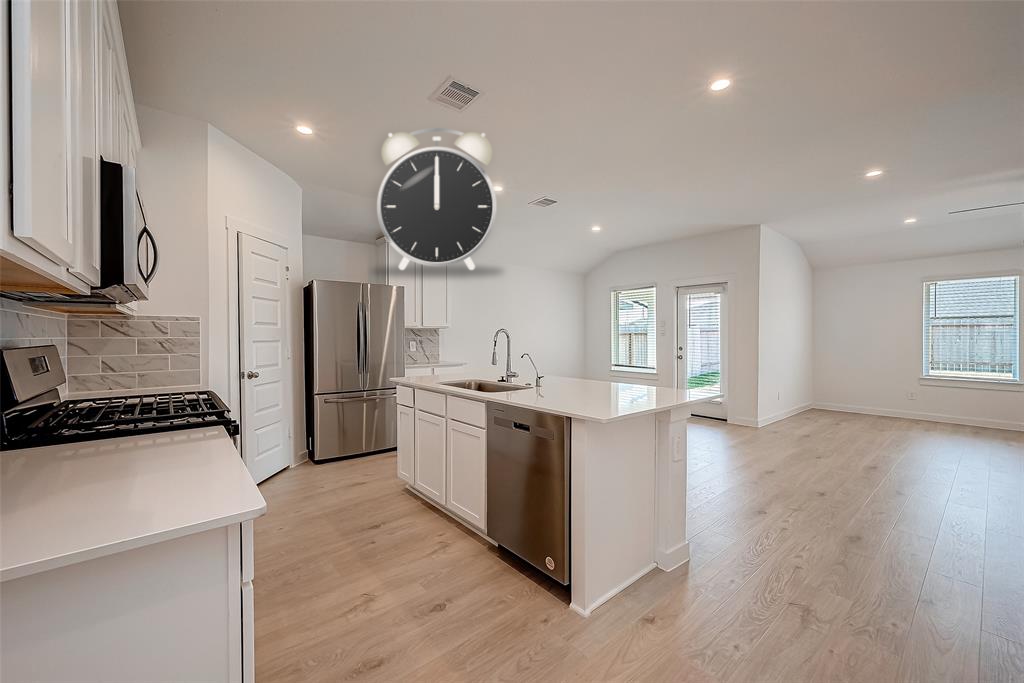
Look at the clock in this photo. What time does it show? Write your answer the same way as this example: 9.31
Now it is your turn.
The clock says 12.00
